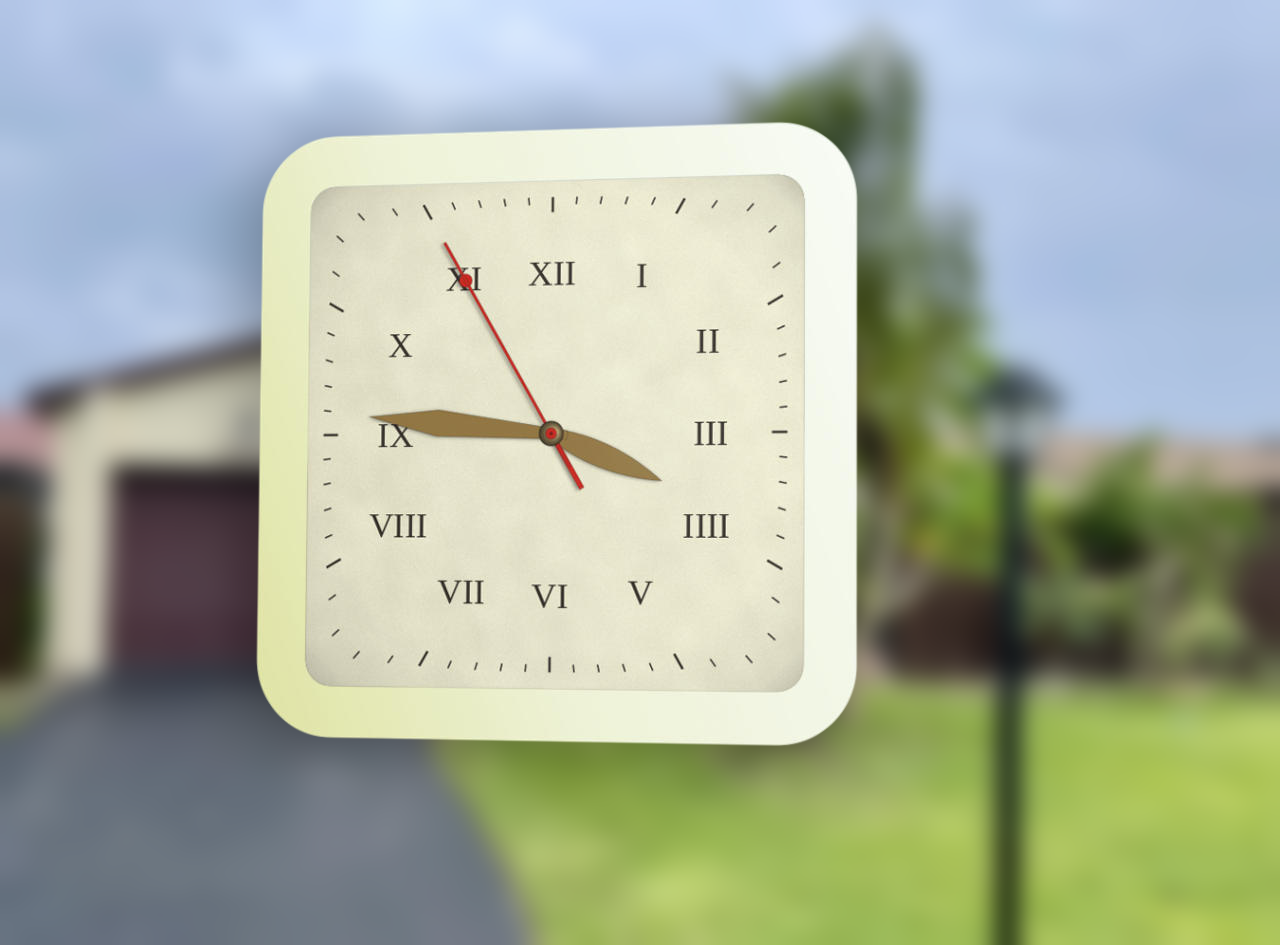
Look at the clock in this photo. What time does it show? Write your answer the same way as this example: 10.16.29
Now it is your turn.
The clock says 3.45.55
